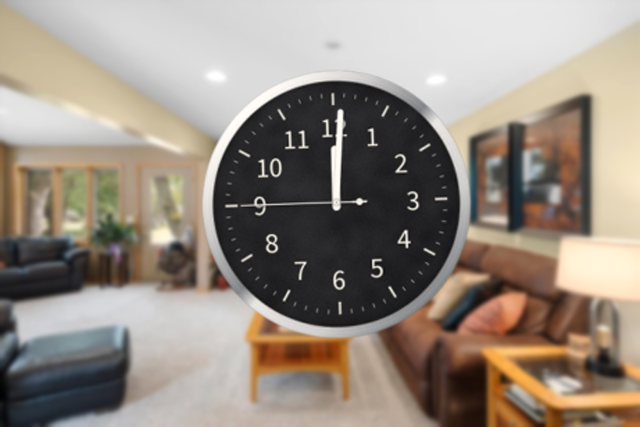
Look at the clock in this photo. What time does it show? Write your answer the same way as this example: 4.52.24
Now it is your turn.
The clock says 12.00.45
